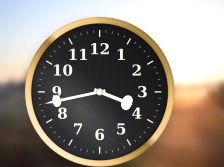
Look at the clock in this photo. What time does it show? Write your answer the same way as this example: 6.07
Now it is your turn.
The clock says 3.43
